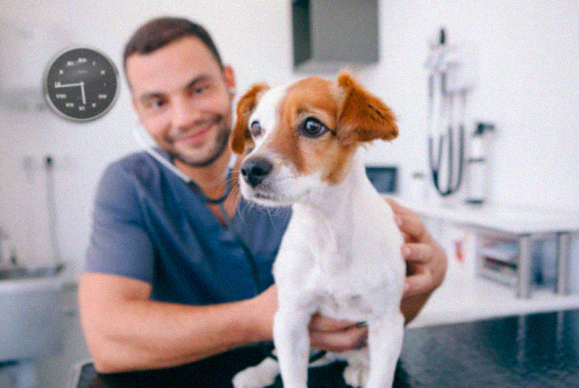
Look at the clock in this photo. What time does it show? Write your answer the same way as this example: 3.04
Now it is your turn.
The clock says 5.44
